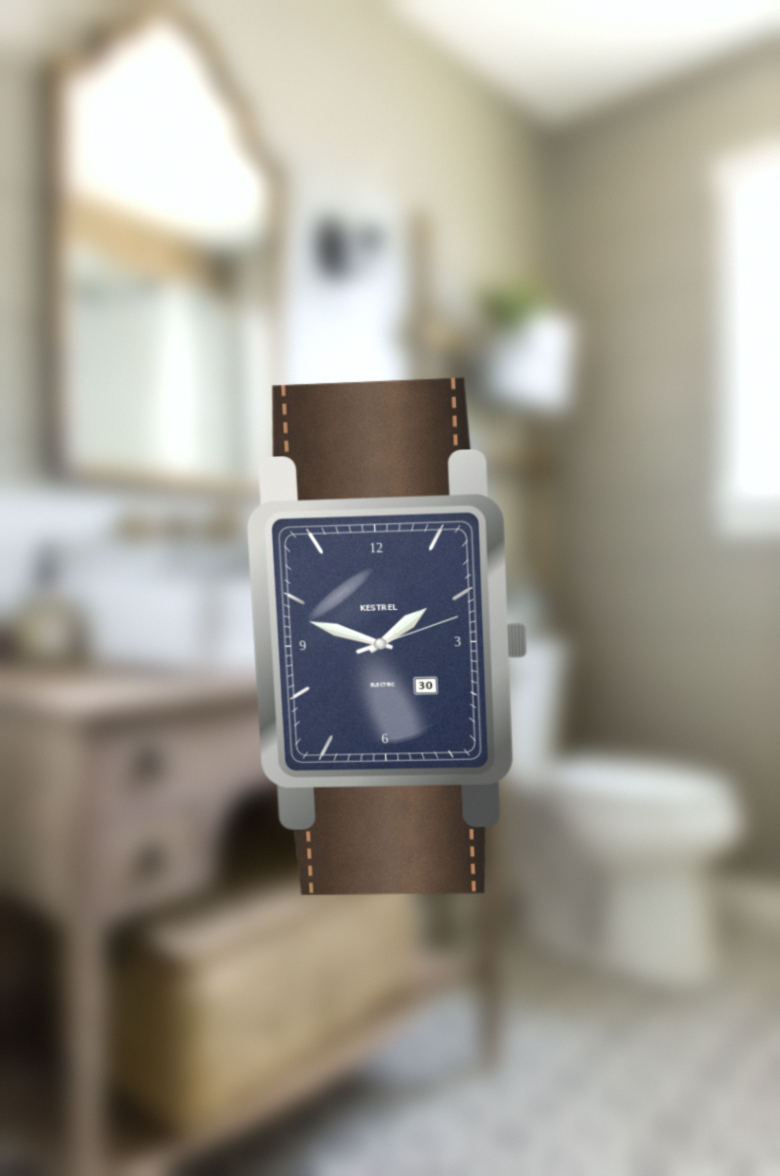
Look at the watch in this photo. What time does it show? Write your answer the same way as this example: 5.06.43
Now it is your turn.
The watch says 1.48.12
